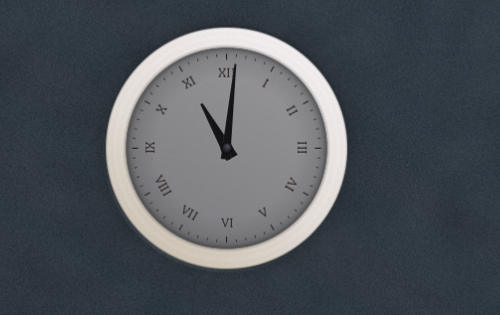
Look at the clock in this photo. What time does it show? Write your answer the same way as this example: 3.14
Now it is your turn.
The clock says 11.01
